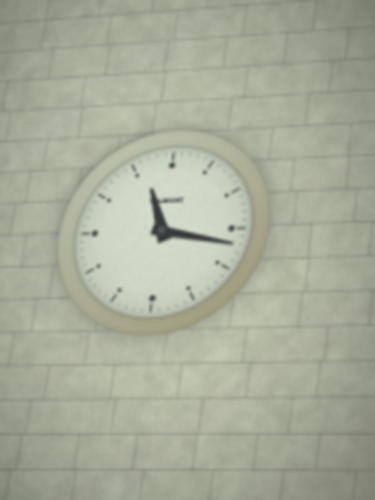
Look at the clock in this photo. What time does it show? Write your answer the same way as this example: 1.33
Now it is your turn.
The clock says 11.17
